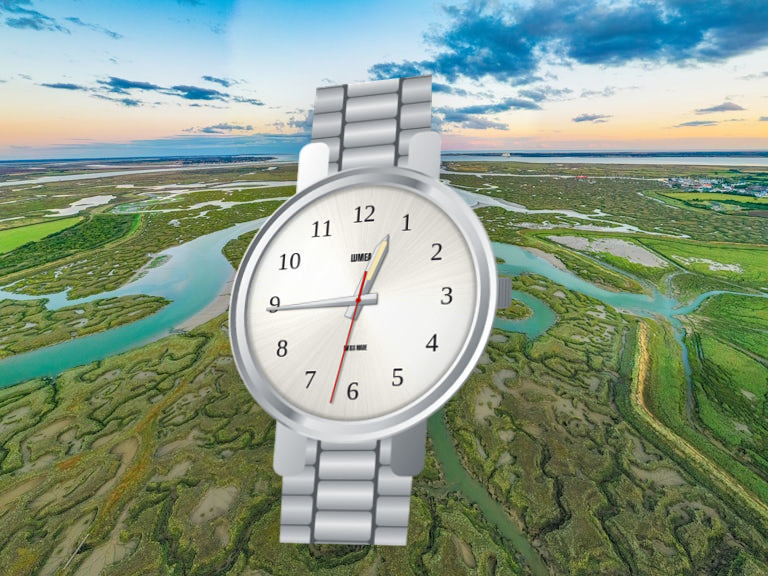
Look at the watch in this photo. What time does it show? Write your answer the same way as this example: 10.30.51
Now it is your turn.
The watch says 12.44.32
